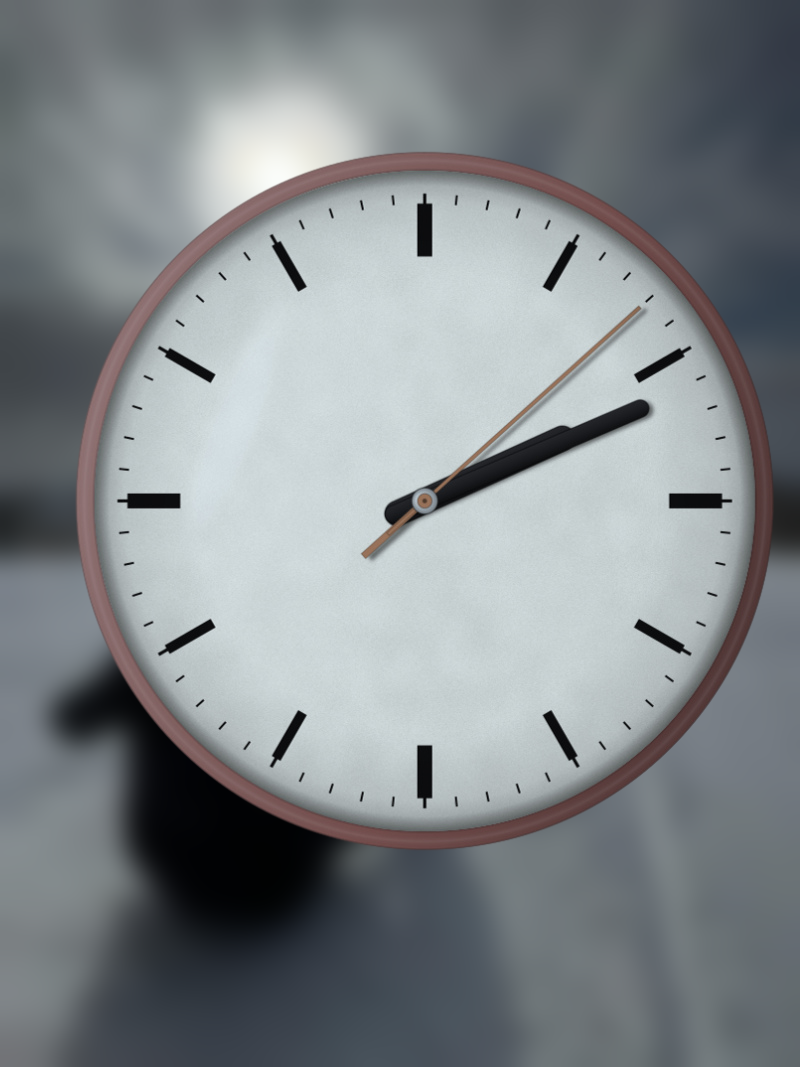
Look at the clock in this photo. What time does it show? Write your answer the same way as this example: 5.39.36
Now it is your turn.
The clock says 2.11.08
